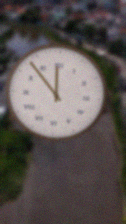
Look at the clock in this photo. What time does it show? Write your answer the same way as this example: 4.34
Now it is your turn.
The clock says 11.53
